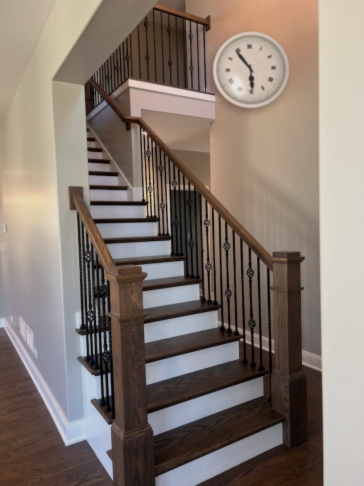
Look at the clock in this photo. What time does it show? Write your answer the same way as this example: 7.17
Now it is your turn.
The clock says 5.54
